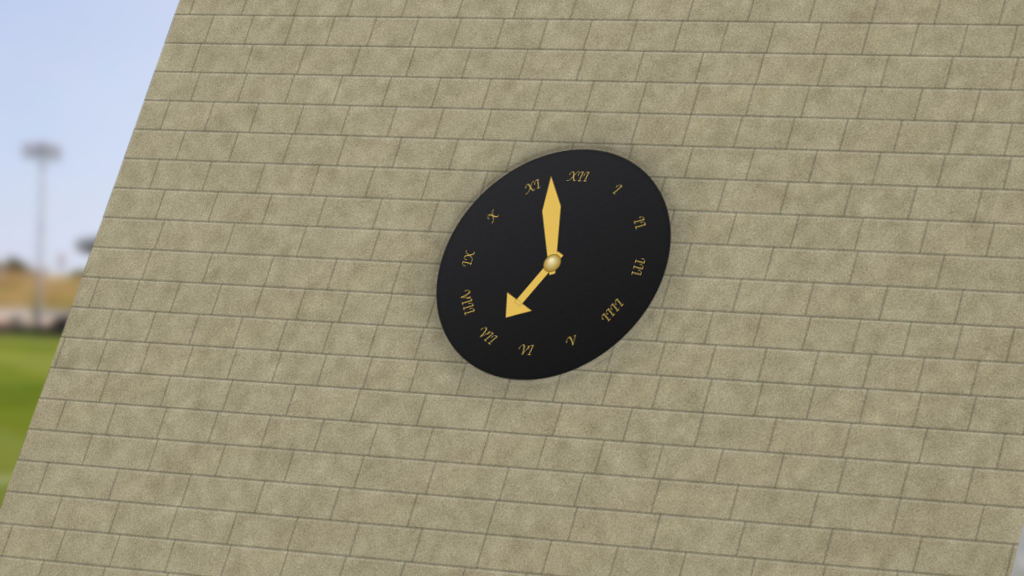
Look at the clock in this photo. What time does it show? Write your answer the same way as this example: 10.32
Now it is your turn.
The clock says 6.57
